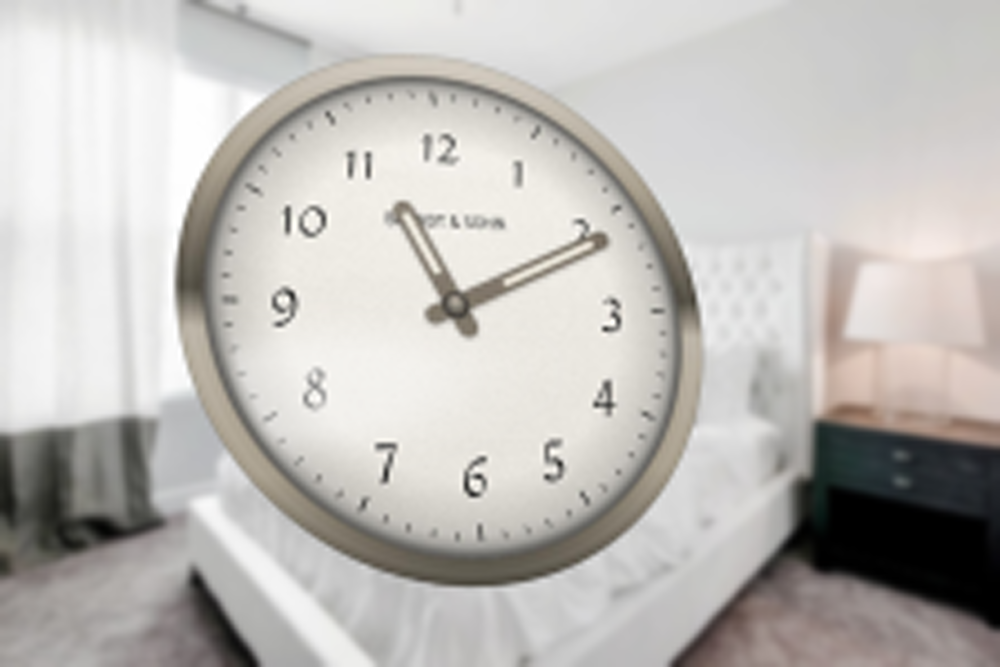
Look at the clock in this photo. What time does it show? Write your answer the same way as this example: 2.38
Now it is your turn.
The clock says 11.11
